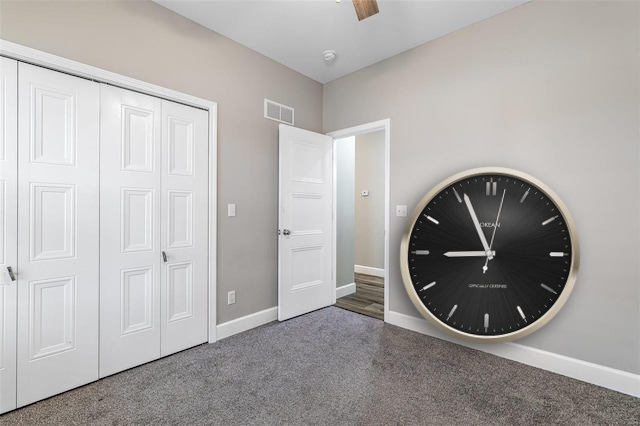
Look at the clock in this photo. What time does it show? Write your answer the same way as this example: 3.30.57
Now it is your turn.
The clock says 8.56.02
